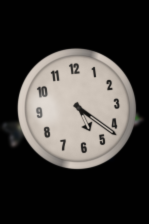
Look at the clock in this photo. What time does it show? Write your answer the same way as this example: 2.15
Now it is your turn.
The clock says 5.22
